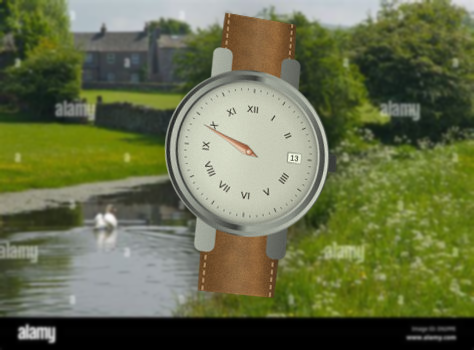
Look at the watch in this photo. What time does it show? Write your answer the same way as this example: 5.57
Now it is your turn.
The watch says 9.49
